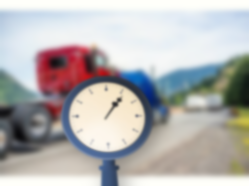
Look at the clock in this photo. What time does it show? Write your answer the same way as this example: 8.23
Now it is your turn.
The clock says 1.06
